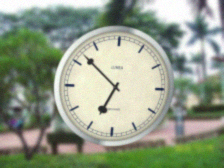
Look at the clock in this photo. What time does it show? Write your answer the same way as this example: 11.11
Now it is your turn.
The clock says 6.52
